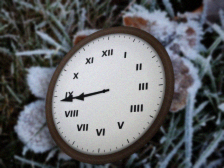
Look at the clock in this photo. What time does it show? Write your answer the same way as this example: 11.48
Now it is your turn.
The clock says 8.44
